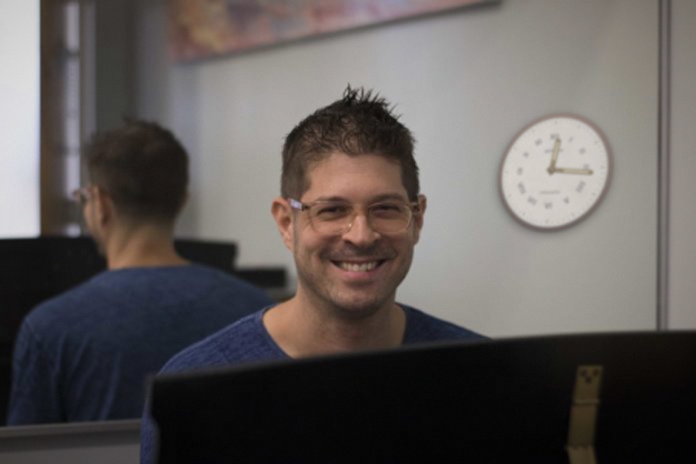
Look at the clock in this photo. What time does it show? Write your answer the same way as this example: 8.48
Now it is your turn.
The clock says 12.16
